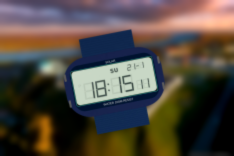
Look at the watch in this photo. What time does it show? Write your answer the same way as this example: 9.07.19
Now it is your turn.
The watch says 18.15.11
